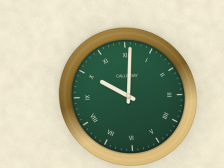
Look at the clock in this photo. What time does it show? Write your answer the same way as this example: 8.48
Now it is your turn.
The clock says 10.01
